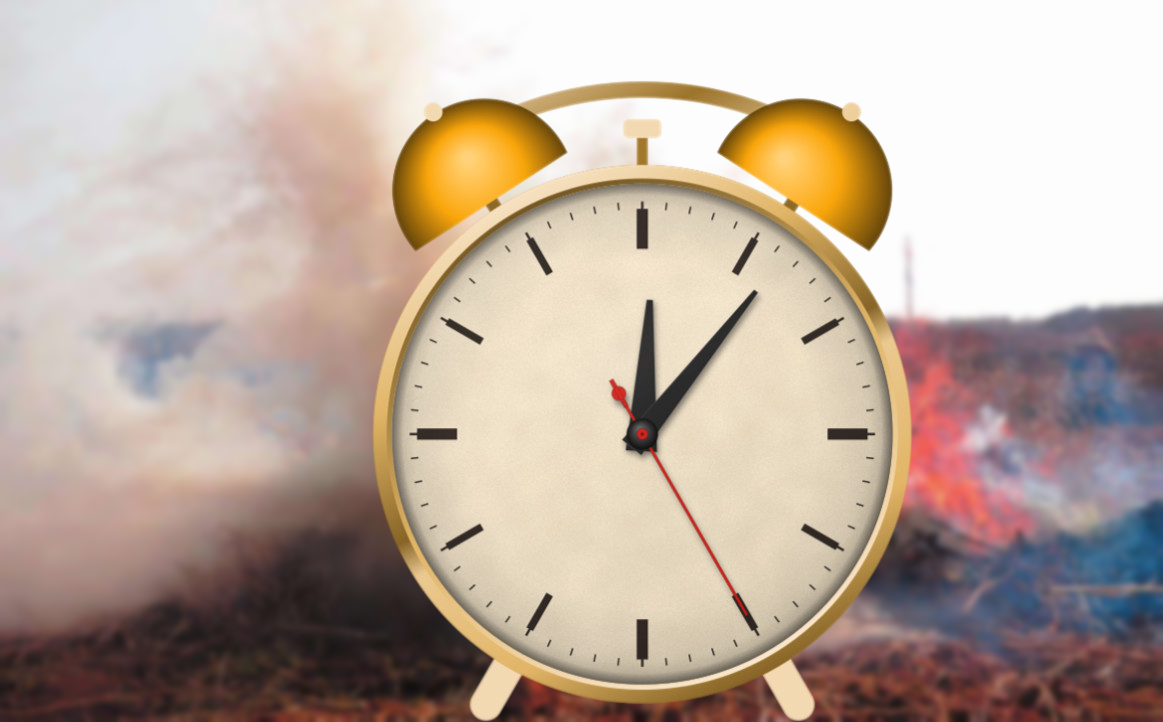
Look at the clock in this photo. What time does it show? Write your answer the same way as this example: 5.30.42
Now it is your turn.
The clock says 12.06.25
